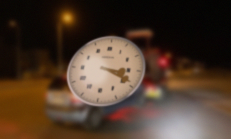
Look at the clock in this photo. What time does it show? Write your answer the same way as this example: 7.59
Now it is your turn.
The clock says 3.19
